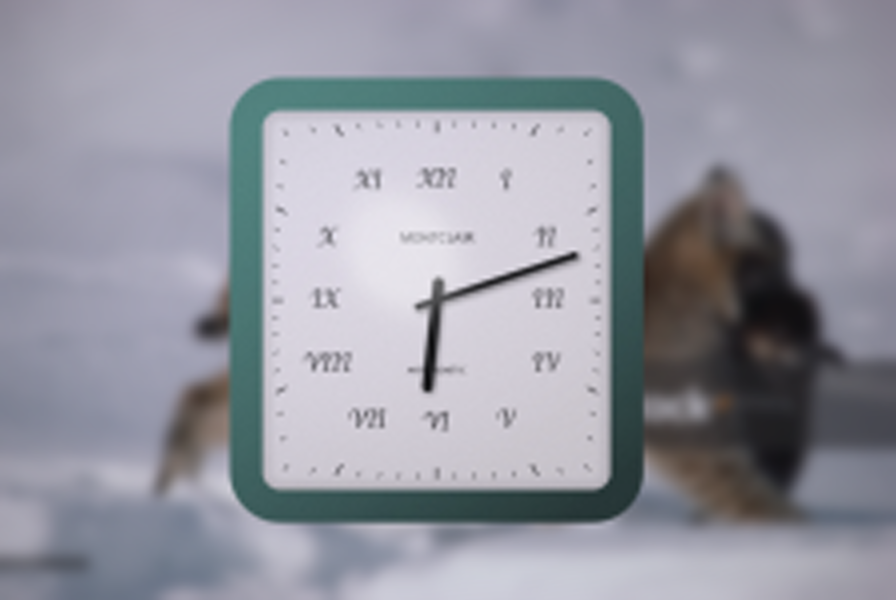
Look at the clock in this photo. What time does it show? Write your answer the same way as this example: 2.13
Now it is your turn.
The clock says 6.12
